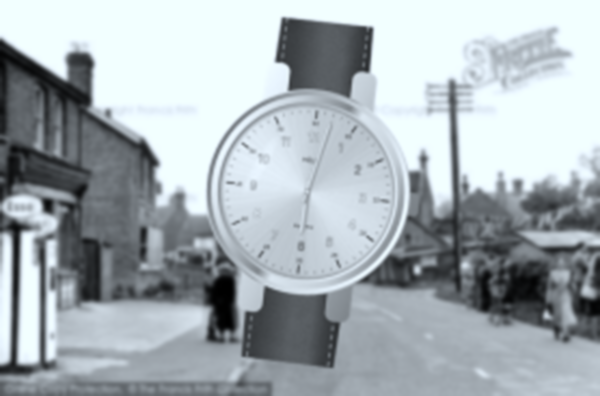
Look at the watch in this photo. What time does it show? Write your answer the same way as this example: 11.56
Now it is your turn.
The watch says 6.02
